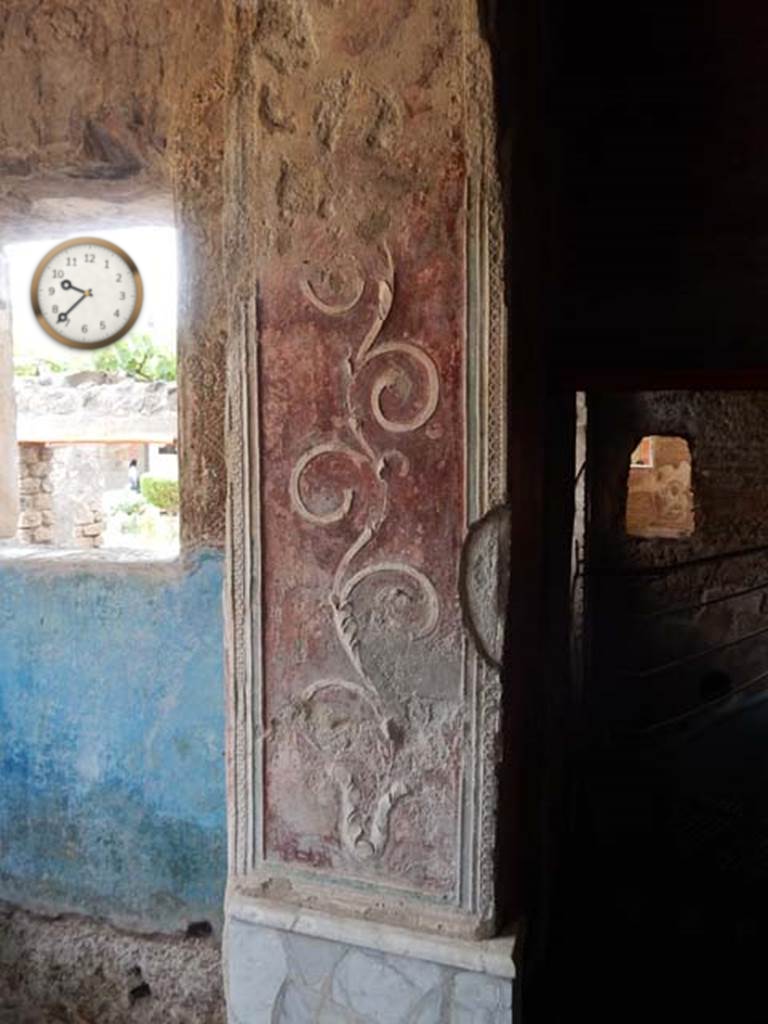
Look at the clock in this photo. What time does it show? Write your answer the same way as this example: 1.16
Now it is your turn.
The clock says 9.37
